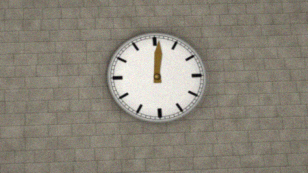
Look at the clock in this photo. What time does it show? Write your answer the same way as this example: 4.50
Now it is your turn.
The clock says 12.01
